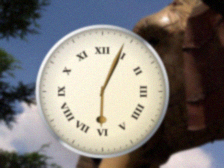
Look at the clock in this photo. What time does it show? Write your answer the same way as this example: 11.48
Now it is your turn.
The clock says 6.04
